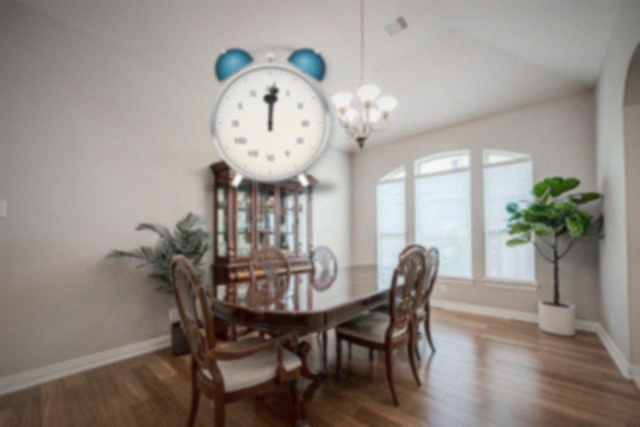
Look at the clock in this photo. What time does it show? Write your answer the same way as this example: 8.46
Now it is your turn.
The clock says 12.01
